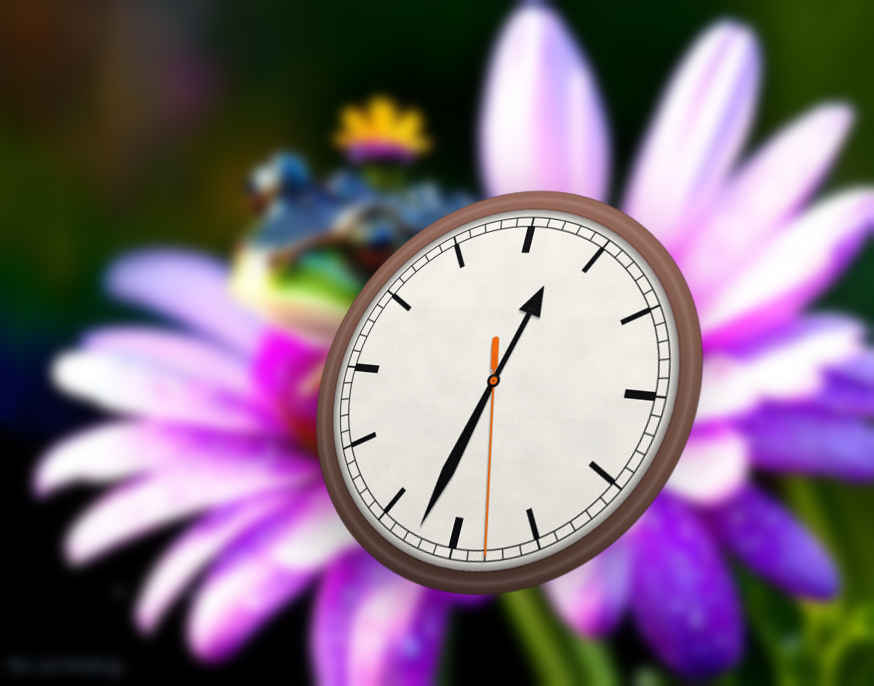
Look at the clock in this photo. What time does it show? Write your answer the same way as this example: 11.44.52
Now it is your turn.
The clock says 12.32.28
